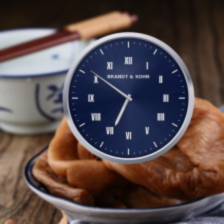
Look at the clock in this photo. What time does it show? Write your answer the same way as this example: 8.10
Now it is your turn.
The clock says 6.51
